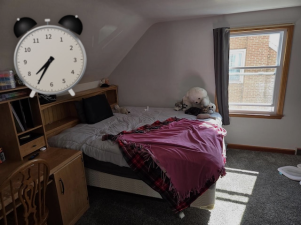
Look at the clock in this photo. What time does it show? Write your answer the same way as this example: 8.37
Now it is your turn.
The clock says 7.35
